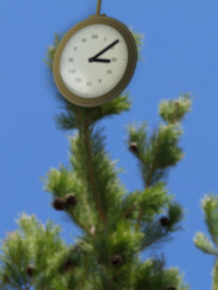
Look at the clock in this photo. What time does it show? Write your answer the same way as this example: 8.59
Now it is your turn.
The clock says 3.09
